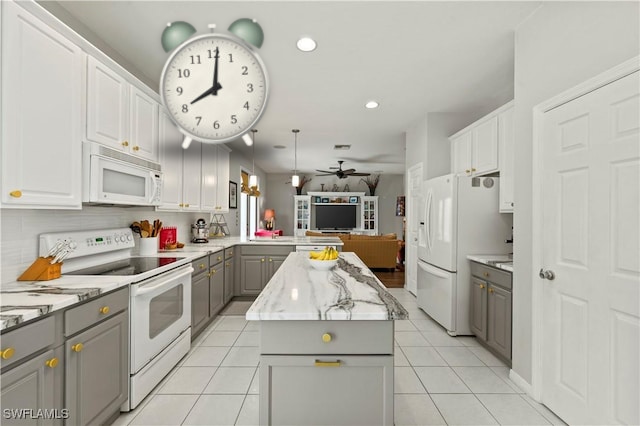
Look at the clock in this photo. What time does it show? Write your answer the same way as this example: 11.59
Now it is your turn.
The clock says 8.01
